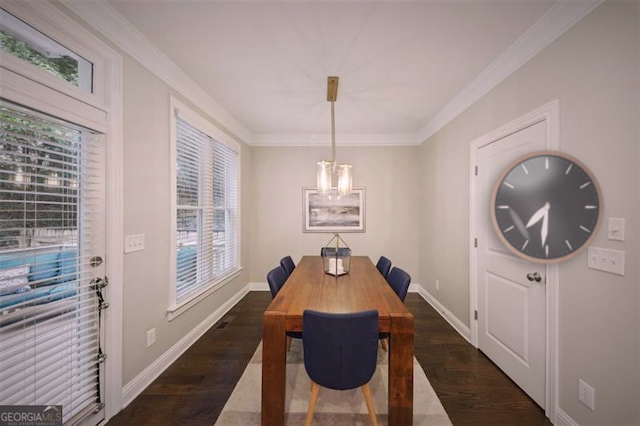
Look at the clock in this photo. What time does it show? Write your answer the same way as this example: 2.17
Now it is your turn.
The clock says 7.31
